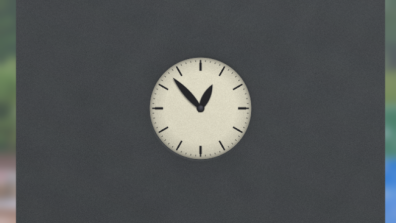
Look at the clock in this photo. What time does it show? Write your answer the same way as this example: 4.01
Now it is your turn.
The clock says 12.53
